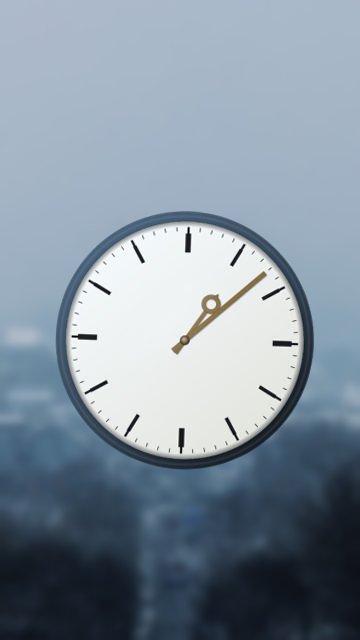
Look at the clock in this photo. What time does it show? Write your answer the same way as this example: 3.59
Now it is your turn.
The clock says 1.08
